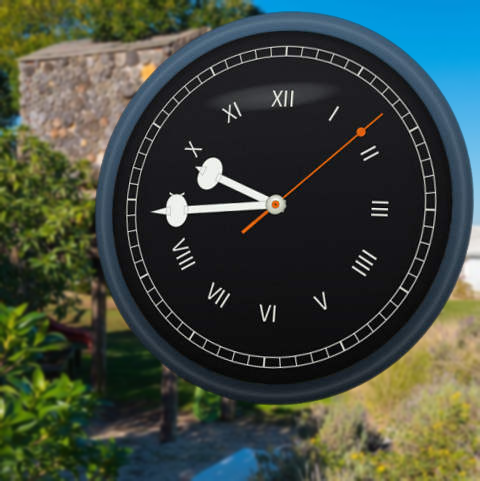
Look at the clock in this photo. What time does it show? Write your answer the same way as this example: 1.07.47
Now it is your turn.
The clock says 9.44.08
